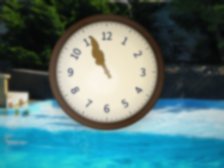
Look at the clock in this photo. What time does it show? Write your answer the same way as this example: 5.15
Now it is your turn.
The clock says 10.56
